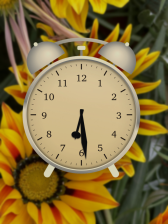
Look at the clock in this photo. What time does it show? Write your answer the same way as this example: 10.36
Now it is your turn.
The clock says 6.29
